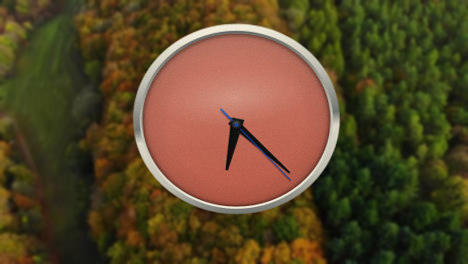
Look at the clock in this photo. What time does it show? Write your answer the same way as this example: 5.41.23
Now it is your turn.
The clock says 6.22.23
